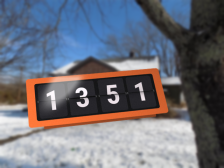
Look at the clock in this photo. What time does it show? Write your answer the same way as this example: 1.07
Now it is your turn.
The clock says 13.51
